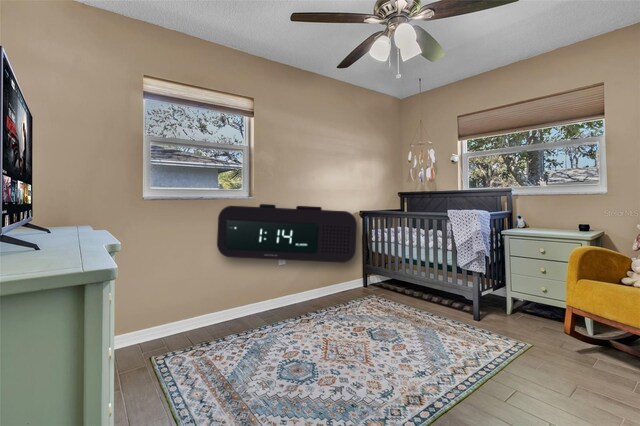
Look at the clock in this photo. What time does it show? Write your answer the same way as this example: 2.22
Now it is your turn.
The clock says 1.14
